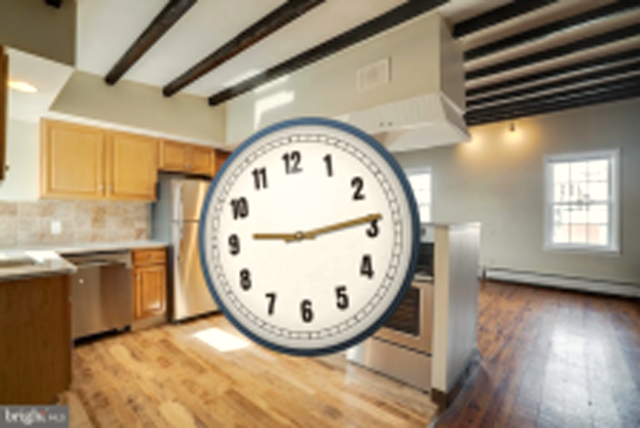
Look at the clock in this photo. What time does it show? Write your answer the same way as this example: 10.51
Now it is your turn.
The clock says 9.14
